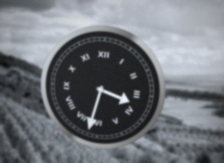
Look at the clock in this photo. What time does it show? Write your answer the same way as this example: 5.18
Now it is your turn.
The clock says 3.32
